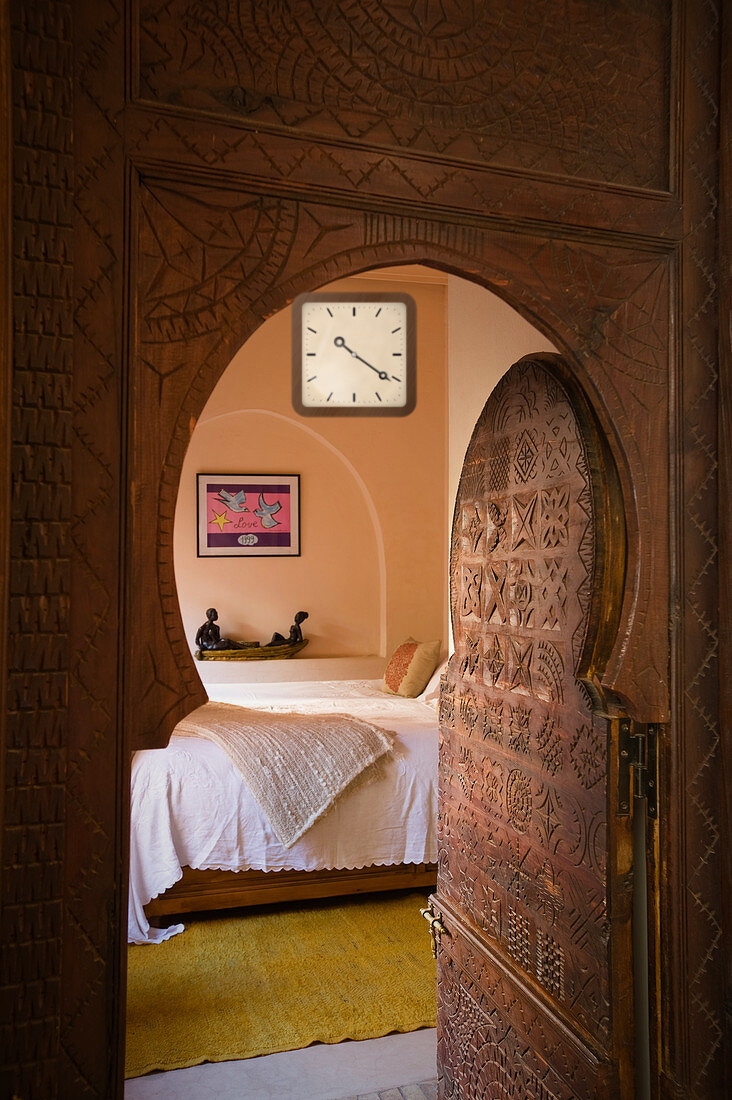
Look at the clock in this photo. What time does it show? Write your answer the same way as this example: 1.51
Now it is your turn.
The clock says 10.21
